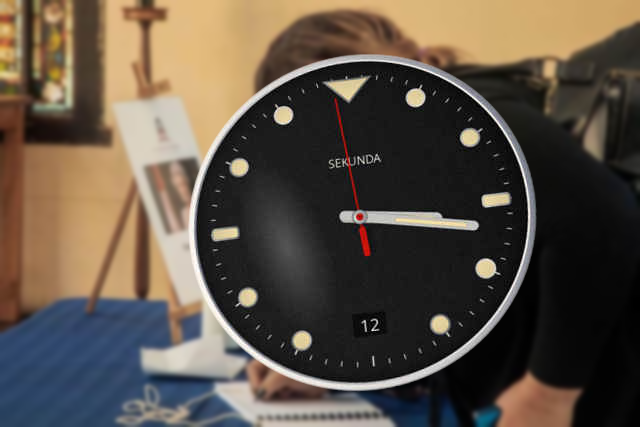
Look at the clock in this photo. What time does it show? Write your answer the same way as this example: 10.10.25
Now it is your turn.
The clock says 3.16.59
